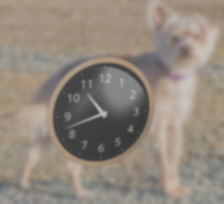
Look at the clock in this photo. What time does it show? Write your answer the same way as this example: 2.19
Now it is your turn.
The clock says 10.42
